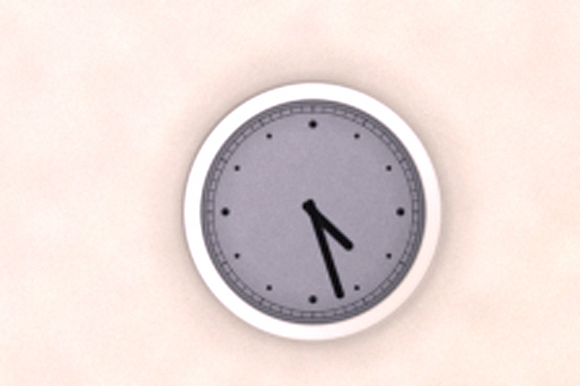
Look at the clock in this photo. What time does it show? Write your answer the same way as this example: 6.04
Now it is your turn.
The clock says 4.27
